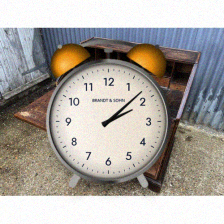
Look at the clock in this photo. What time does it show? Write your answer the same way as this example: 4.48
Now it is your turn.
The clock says 2.08
